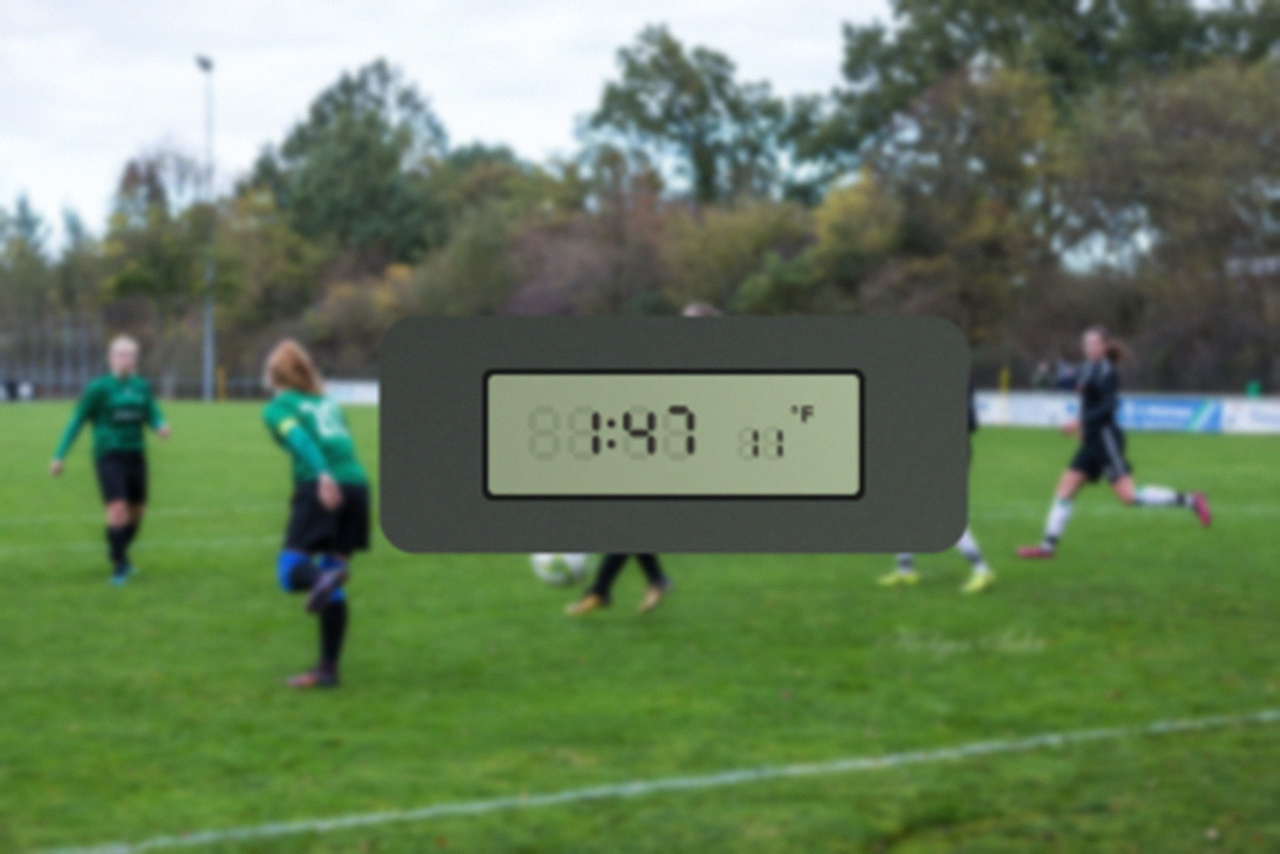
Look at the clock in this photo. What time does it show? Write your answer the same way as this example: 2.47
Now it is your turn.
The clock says 1.47
